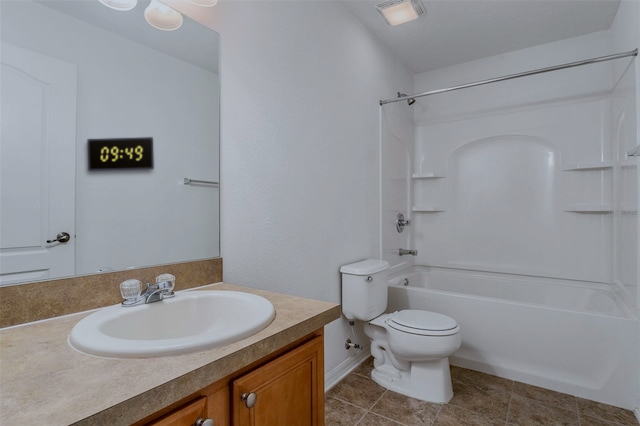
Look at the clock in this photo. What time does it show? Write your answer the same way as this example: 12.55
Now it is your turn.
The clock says 9.49
